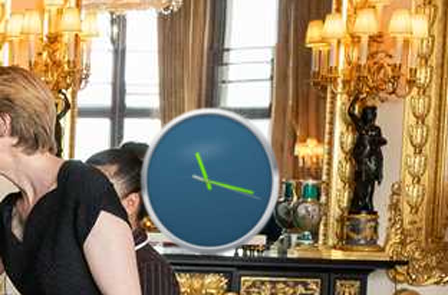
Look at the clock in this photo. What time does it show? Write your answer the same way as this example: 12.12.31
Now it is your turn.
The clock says 11.17.18
